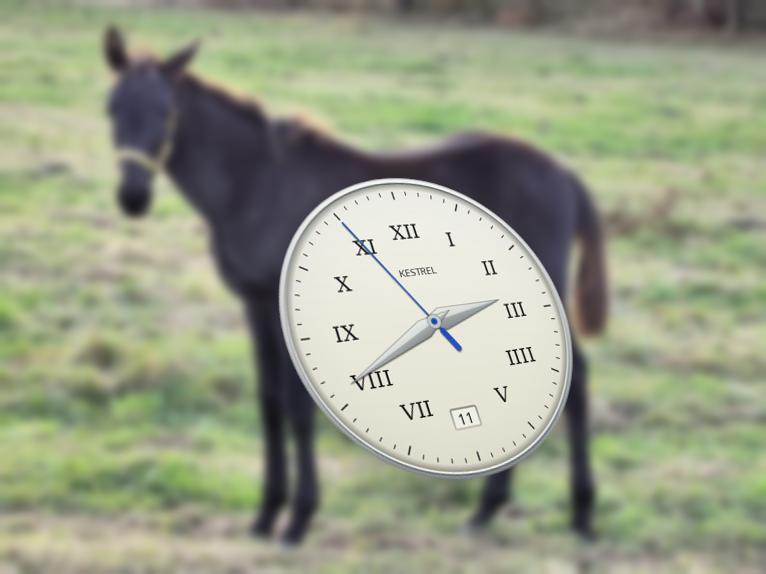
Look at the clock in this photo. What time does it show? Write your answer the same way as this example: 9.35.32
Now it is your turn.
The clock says 2.40.55
